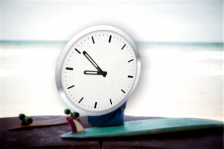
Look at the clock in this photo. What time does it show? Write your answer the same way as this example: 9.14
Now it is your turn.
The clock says 8.51
